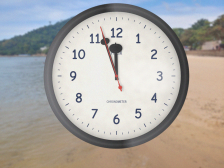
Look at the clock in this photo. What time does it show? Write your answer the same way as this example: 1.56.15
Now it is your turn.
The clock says 11.56.57
